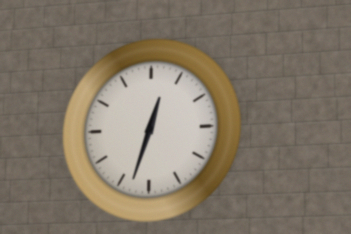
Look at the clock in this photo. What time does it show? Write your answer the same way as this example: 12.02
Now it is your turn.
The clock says 12.33
